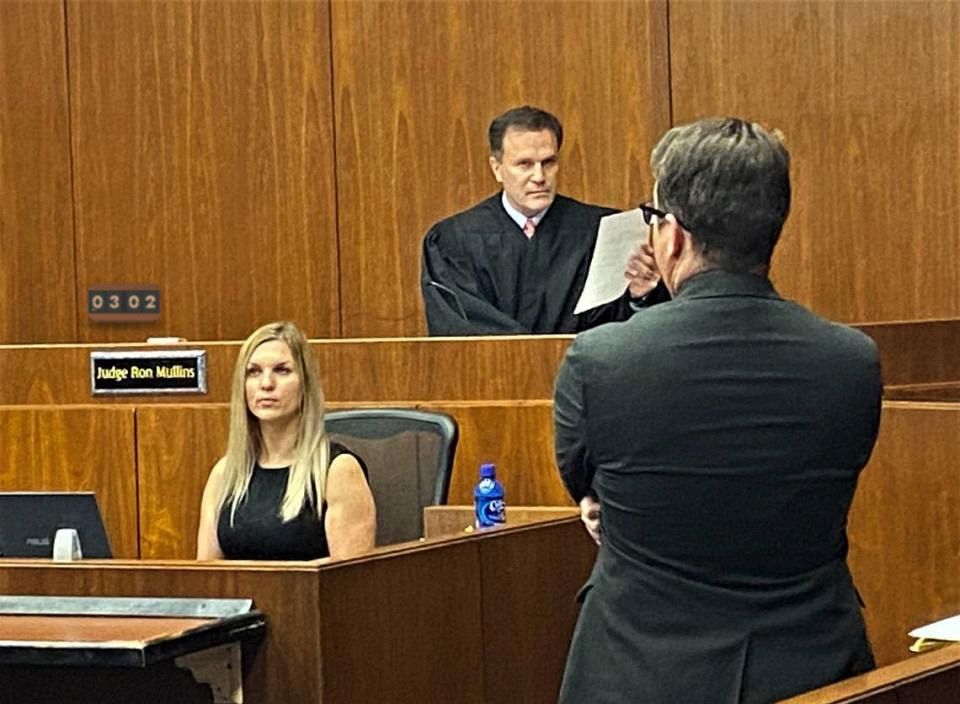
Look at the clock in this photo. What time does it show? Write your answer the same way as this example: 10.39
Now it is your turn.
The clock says 3.02
